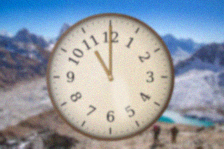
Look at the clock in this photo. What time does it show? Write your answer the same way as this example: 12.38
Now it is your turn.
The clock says 11.00
